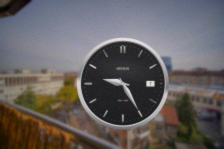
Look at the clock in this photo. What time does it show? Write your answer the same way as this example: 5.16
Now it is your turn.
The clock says 9.25
